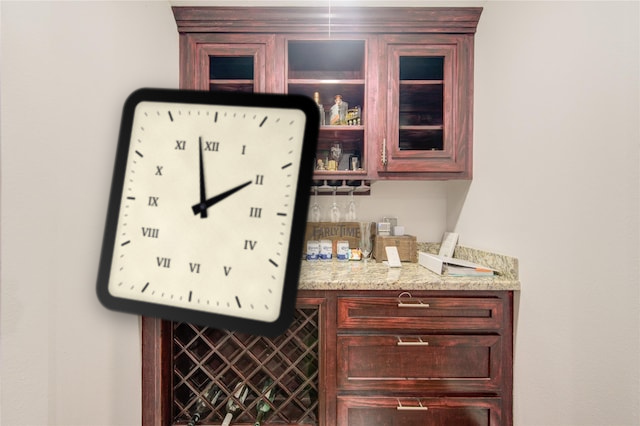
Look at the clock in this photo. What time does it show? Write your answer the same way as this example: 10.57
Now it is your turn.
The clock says 1.58
